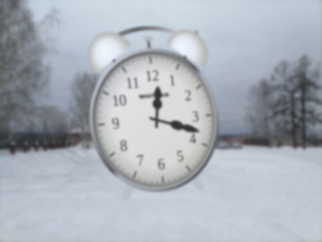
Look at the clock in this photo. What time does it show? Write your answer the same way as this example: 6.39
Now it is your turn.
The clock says 12.18
